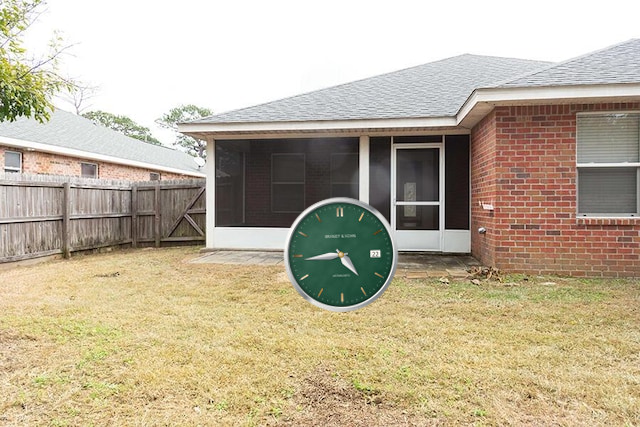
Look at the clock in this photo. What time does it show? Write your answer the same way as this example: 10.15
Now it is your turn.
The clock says 4.44
